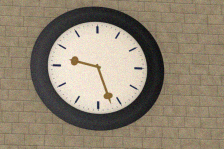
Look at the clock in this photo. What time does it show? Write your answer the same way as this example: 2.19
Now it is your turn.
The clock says 9.27
